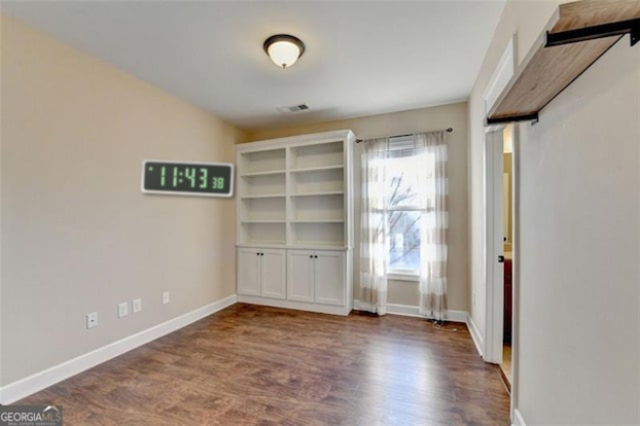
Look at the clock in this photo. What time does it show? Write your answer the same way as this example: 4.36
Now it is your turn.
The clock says 11.43
